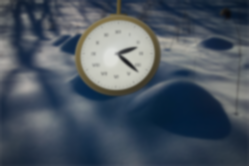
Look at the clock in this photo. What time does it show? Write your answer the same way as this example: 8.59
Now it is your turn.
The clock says 2.22
